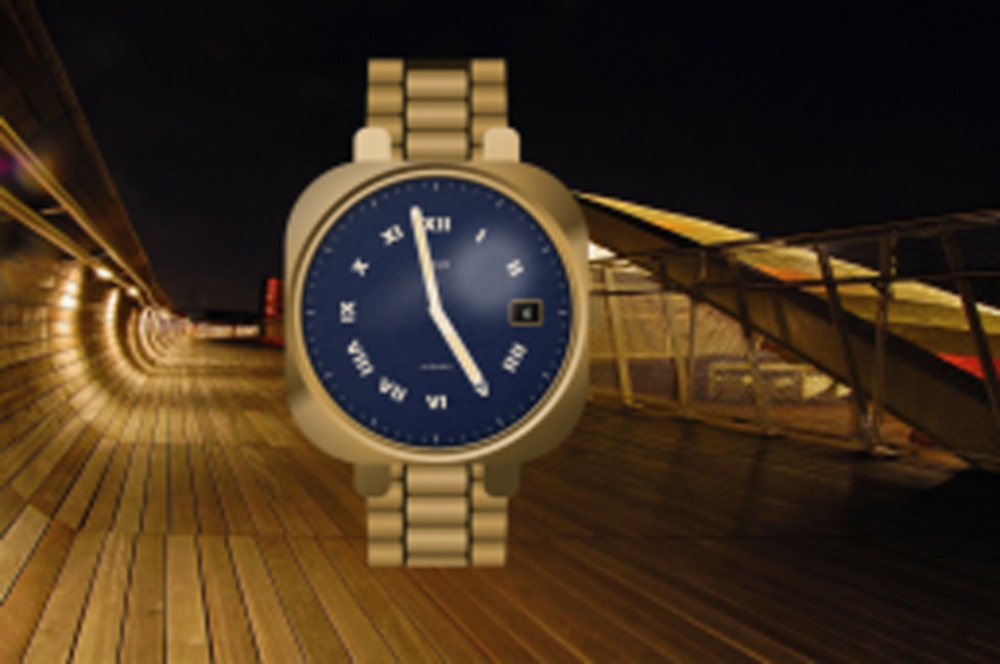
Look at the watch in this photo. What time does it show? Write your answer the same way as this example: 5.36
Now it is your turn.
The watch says 4.58
